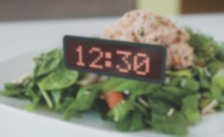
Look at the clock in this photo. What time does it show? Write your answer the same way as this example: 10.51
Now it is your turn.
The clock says 12.30
